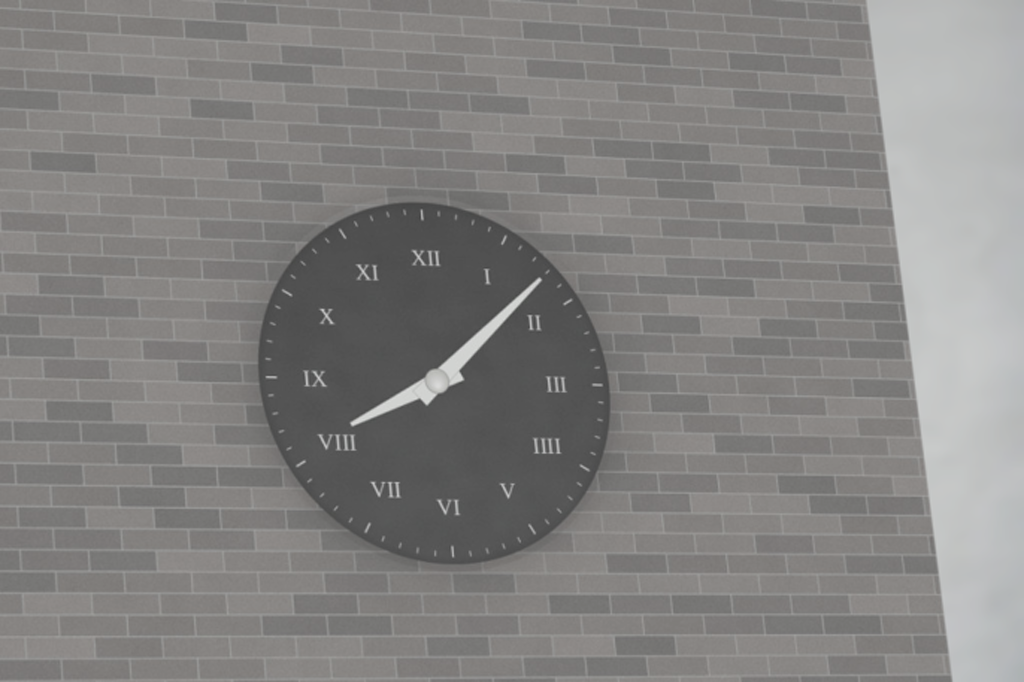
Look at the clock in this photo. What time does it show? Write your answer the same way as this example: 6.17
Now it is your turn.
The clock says 8.08
